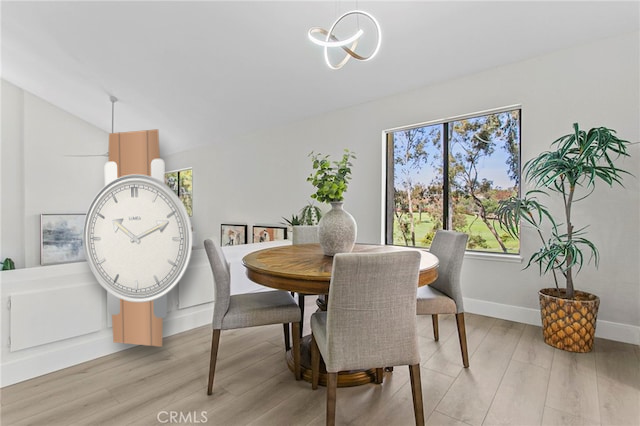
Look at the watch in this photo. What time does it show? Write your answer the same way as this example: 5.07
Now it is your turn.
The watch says 10.11
